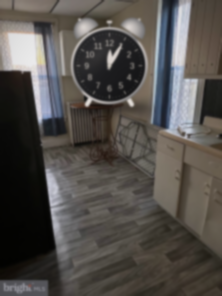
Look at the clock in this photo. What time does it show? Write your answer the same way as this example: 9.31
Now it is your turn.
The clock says 12.05
